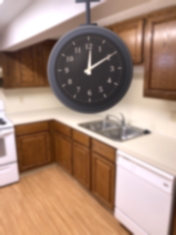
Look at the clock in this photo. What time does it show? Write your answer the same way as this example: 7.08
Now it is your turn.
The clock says 12.10
